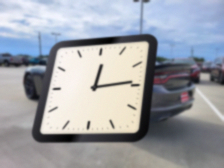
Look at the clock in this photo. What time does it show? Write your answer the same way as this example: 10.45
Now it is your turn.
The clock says 12.14
